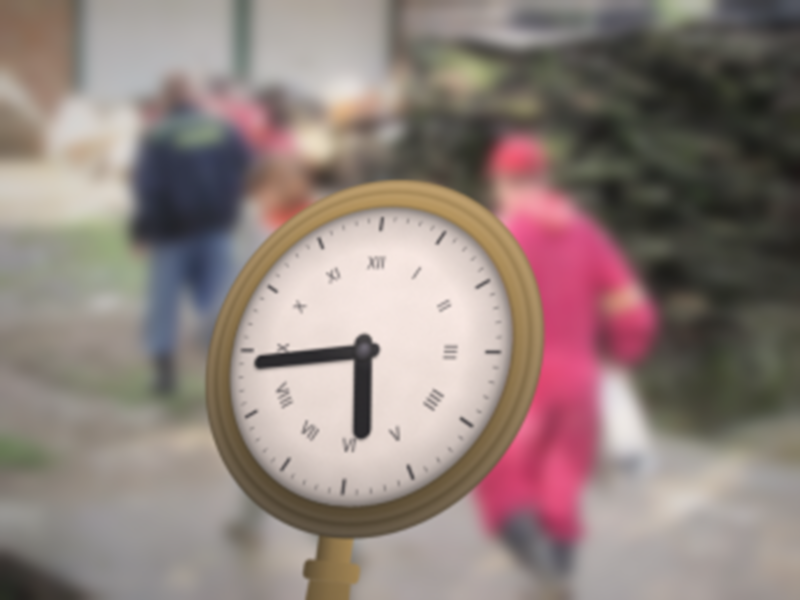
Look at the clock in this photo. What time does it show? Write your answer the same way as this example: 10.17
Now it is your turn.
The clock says 5.44
